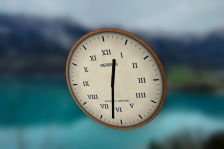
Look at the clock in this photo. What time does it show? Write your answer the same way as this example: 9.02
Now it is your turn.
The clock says 12.32
